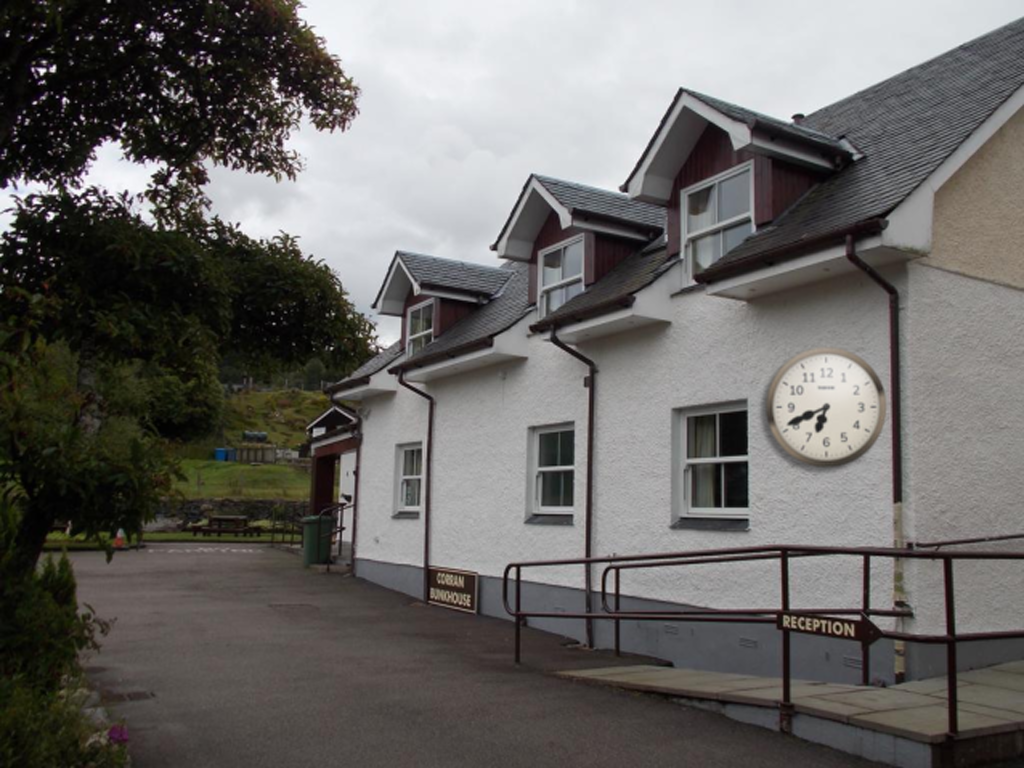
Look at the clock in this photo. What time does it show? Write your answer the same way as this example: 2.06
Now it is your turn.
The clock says 6.41
